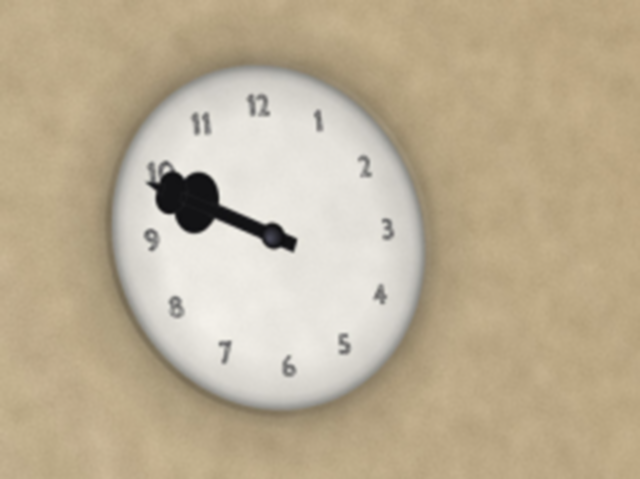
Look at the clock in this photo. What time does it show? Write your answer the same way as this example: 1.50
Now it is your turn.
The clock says 9.49
